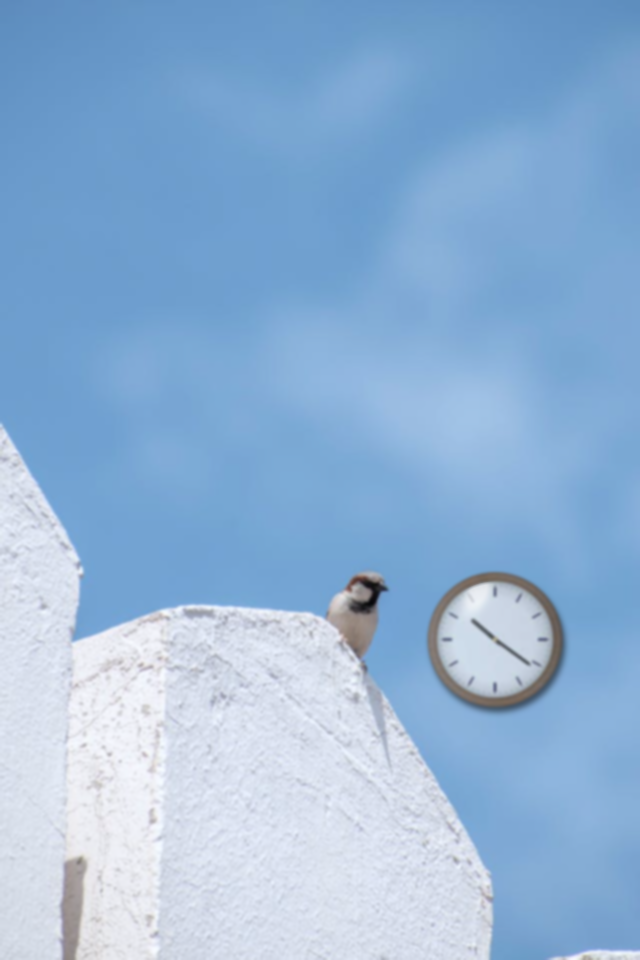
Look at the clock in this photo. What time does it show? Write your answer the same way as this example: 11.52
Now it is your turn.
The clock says 10.21
